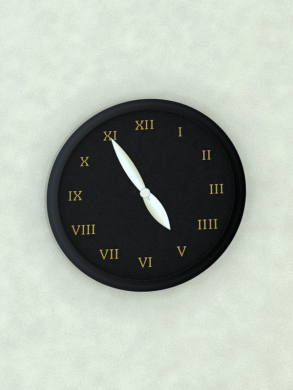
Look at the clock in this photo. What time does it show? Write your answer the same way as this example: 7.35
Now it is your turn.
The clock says 4.55
